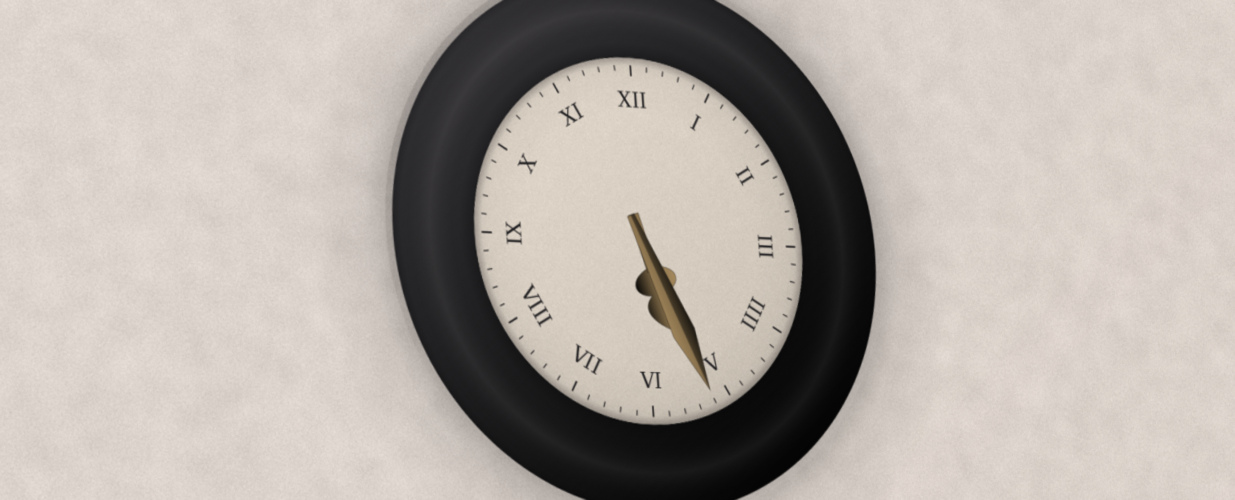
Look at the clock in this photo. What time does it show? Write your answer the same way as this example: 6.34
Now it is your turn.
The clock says 5.26
